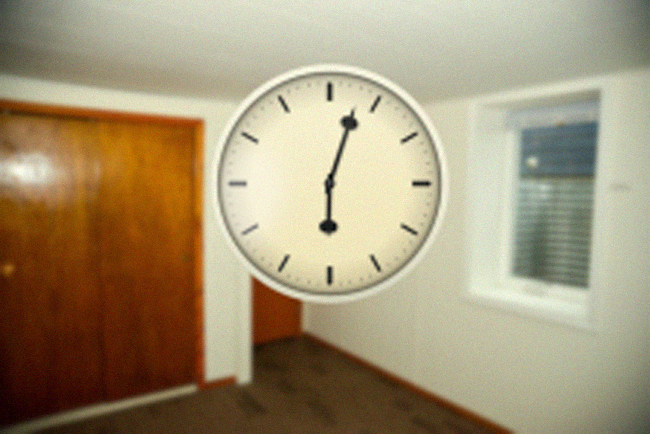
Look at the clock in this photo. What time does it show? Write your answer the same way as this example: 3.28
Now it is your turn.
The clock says 6.03
